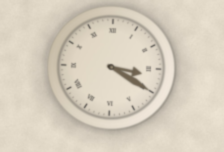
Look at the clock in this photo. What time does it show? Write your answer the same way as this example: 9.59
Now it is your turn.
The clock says 3.20
